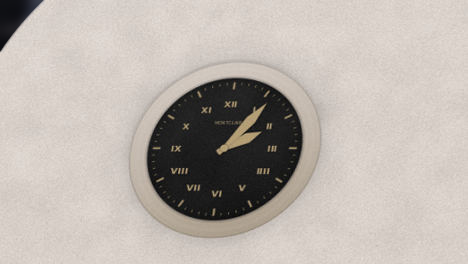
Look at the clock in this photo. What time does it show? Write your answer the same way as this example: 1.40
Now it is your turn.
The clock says 2.06
